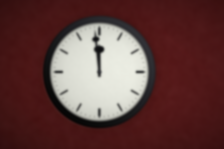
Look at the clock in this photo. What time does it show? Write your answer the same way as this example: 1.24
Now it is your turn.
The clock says 11.59
